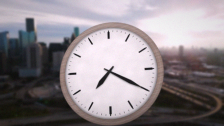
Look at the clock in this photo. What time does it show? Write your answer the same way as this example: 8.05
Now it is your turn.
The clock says 7.20
